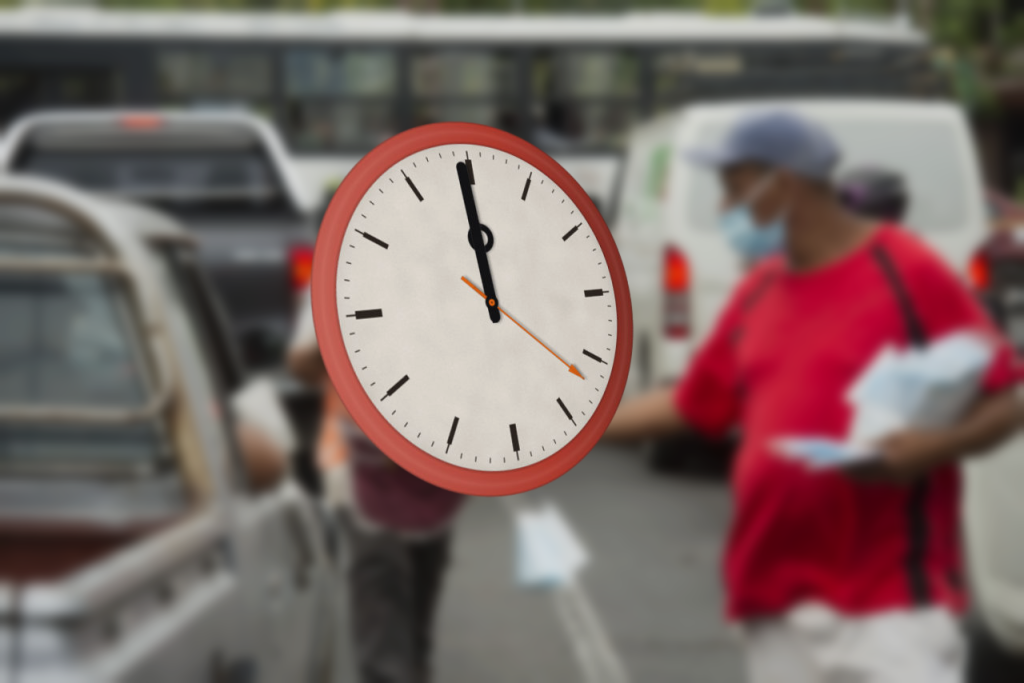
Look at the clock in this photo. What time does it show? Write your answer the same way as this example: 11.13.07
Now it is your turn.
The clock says 11.59.22
